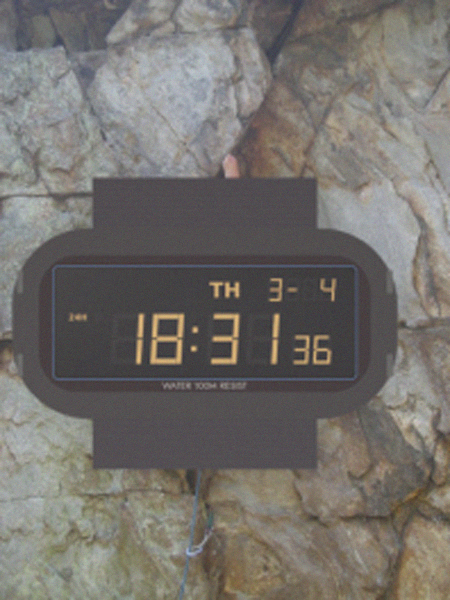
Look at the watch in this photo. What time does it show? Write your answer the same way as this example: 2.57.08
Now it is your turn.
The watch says 18.31.36
